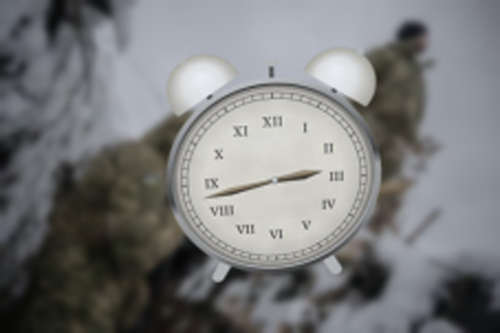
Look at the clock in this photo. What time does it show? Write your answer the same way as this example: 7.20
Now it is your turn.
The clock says 2.43
